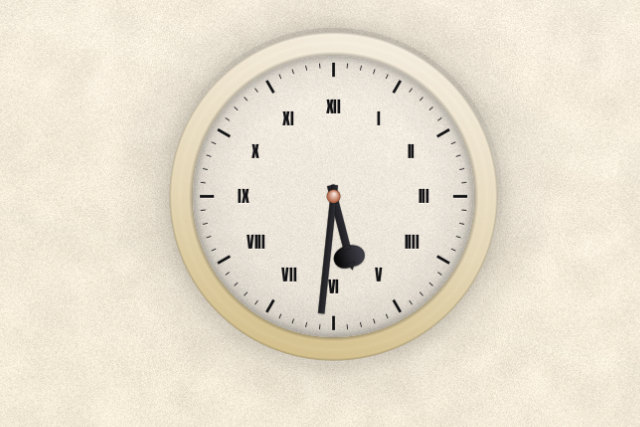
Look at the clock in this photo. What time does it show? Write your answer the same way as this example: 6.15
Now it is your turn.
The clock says 5.31
